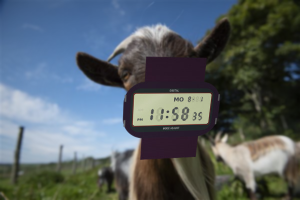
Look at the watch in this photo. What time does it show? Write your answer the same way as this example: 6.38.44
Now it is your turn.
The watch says 11.58.35
